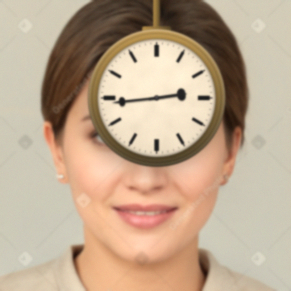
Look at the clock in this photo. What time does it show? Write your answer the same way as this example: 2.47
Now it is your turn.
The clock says 2.44
